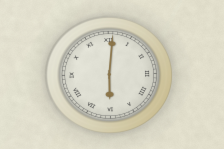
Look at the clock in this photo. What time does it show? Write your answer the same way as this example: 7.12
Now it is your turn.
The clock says 6.01
